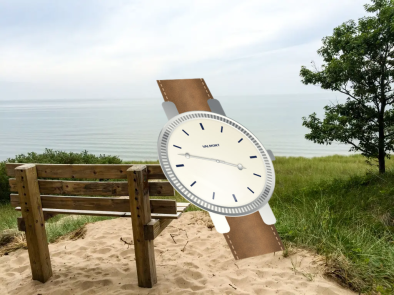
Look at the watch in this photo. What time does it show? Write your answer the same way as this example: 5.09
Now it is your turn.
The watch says 3.48
